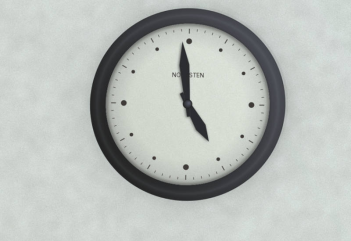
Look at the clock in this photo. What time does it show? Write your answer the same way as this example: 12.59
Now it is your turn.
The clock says 4.59
